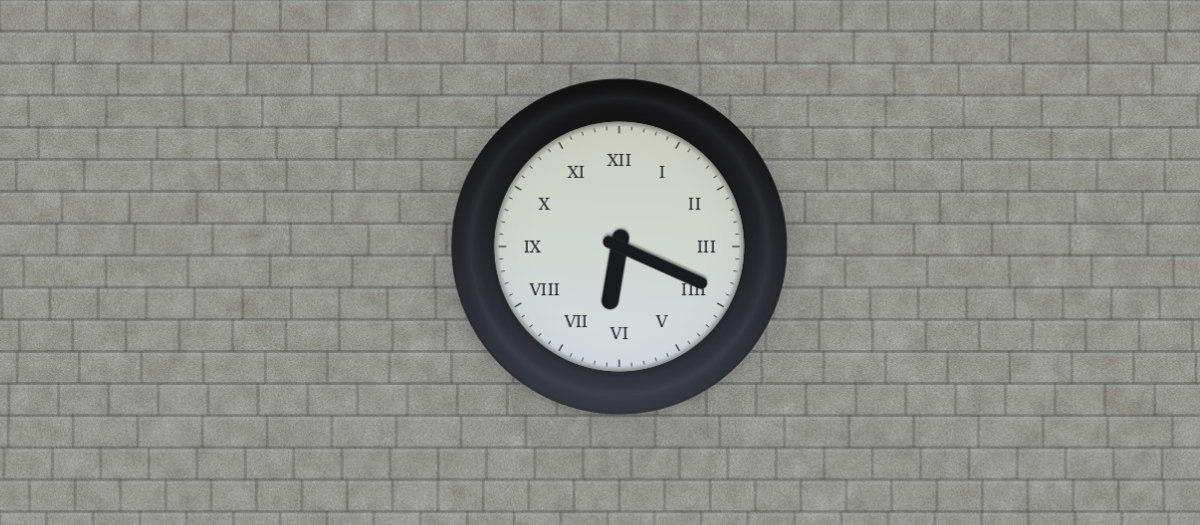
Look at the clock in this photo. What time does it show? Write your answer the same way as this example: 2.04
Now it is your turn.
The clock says 6.19
